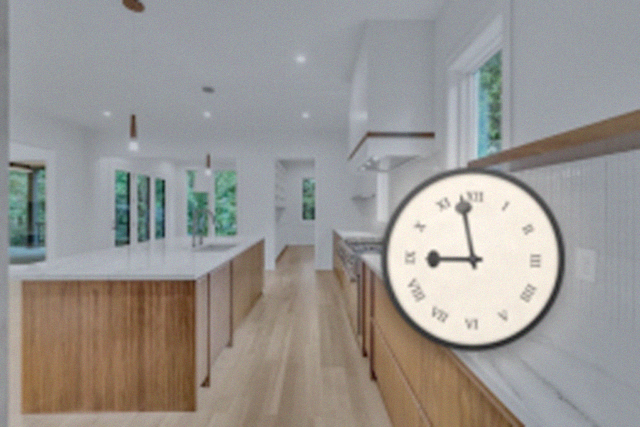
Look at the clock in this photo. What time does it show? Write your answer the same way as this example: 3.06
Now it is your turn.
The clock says 8.58
